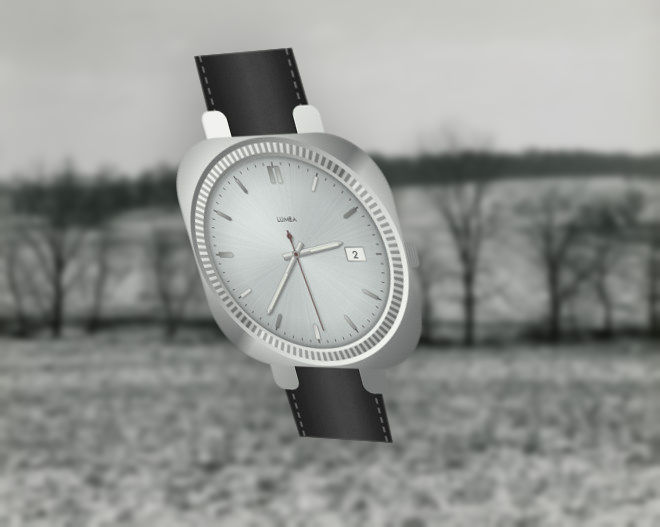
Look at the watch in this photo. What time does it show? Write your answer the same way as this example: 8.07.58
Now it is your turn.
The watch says 2.36.29
